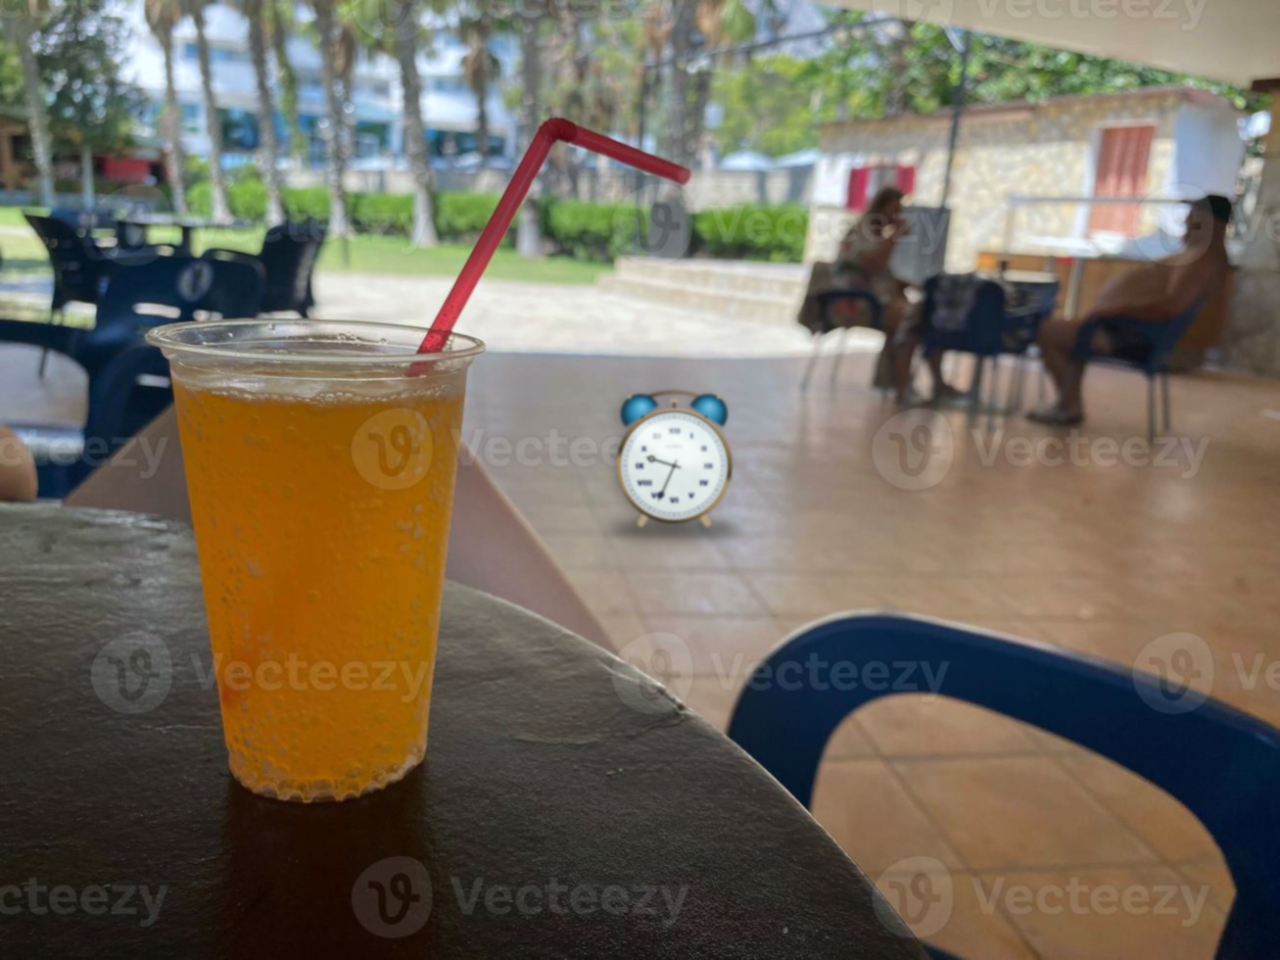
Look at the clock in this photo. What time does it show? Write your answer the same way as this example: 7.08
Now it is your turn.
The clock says 9.34
